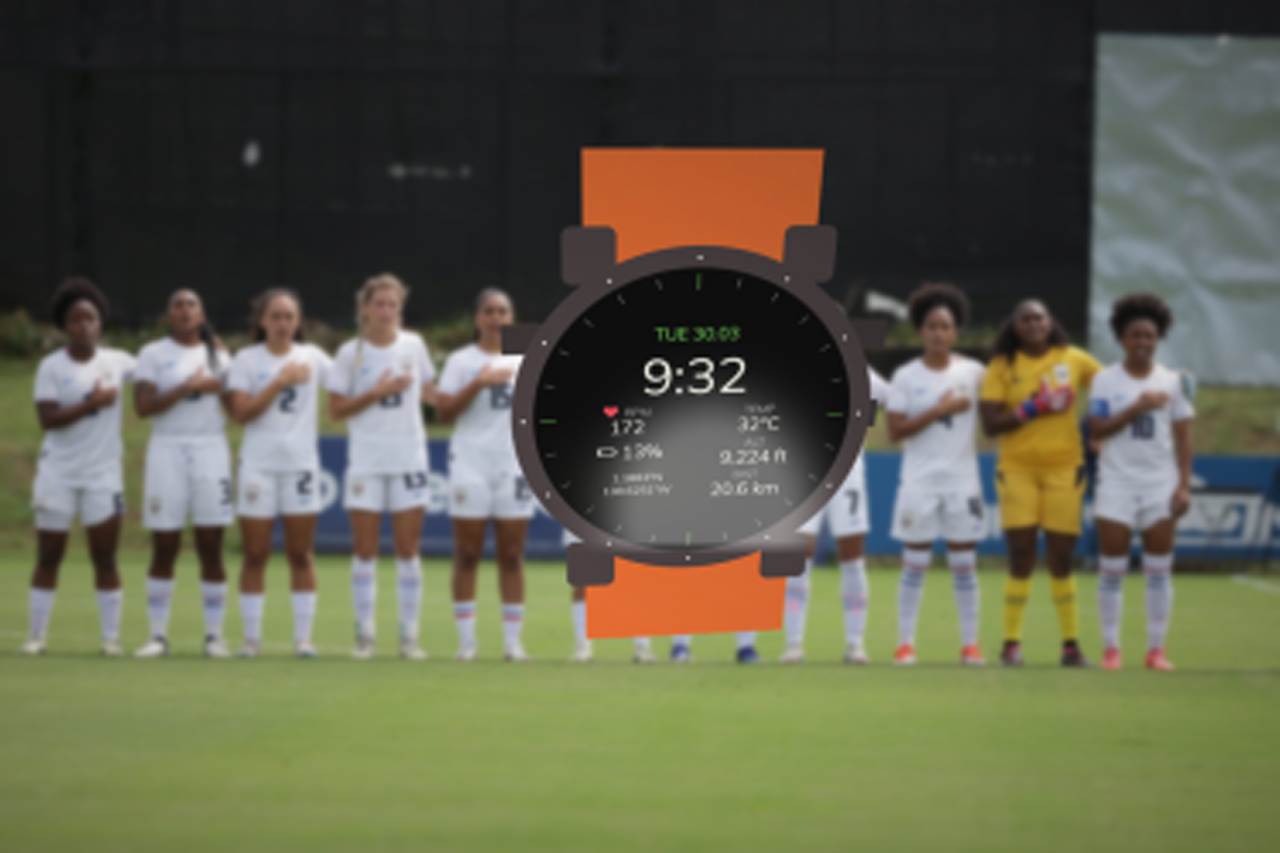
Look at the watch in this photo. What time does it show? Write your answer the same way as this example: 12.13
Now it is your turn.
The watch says 9.32
